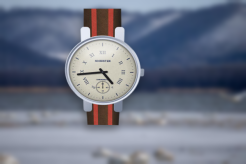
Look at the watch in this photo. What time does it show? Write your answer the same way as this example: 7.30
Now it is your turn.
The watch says 4.44
